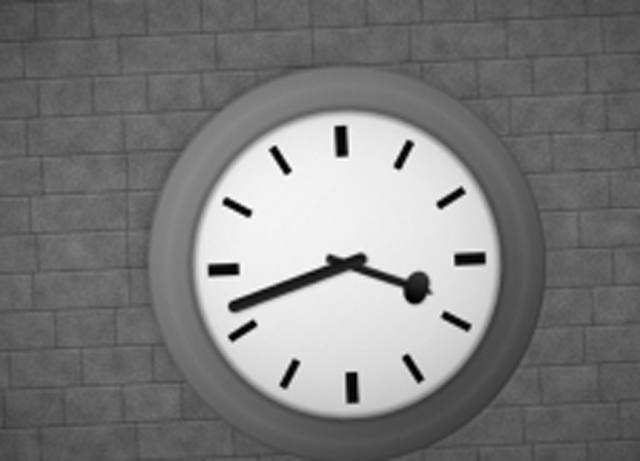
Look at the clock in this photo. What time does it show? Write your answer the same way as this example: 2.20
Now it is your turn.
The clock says 3.42
